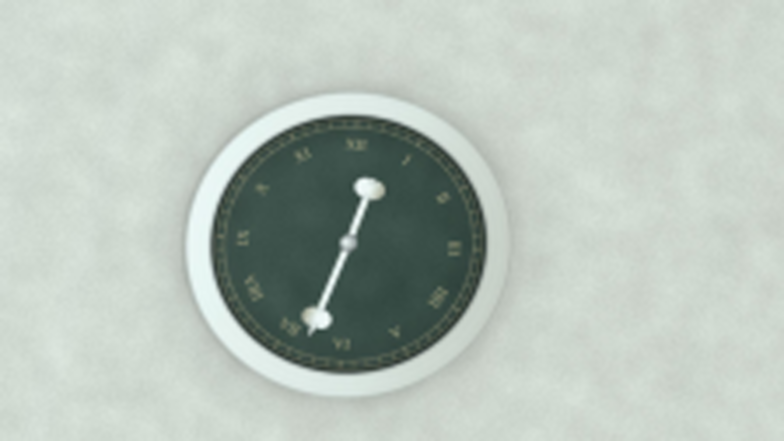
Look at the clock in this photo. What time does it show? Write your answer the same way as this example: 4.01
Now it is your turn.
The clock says 12.33
